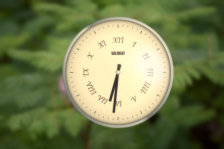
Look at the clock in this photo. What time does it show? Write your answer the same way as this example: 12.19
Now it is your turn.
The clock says 6.31
